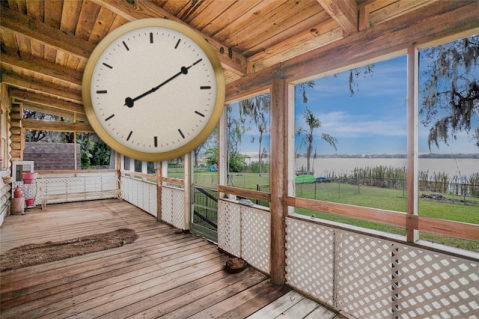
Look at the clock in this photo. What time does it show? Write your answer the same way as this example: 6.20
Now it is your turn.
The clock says 8.10
